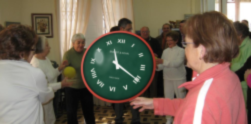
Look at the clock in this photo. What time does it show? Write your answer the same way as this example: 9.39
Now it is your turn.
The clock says 11.20
